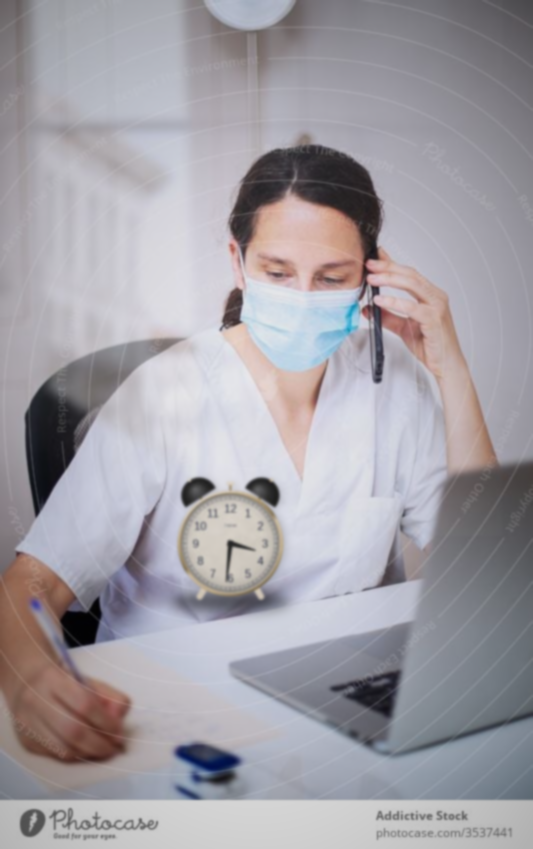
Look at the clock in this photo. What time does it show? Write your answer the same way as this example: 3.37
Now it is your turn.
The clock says 3.31
